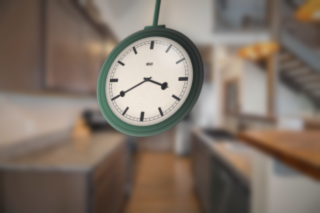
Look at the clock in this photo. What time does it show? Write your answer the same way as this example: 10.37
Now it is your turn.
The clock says 3.40
